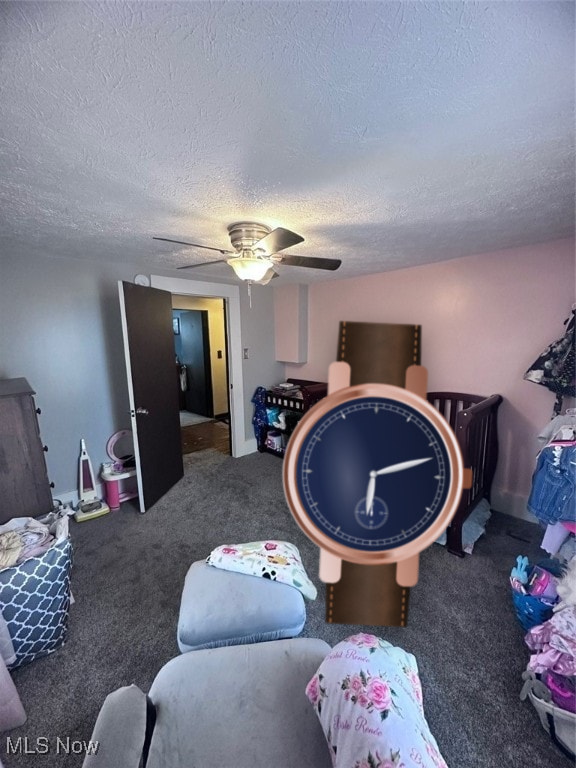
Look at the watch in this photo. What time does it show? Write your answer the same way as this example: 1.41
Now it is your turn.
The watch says 6.12
